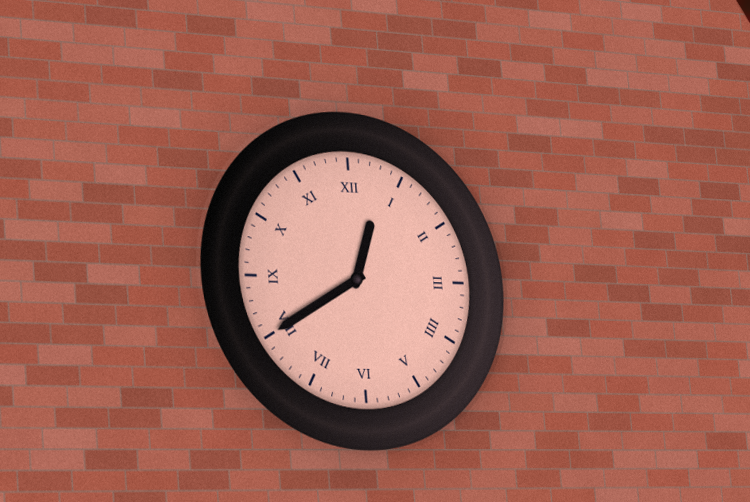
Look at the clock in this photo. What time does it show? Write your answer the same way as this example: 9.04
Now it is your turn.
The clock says 12.40
